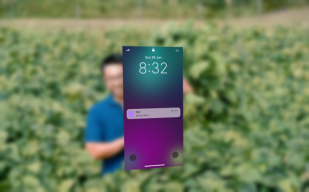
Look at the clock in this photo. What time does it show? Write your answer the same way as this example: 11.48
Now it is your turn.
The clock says 8.32
